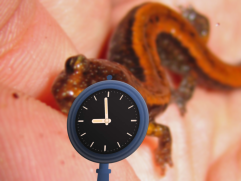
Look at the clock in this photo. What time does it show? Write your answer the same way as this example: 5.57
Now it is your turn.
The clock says 8.59
